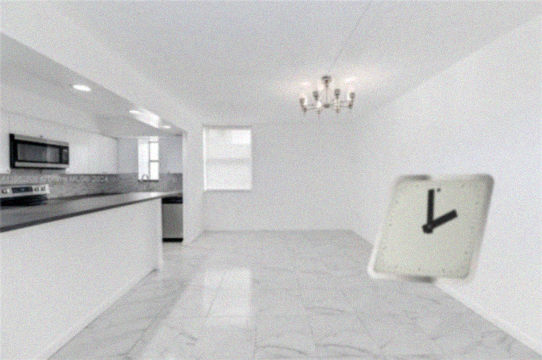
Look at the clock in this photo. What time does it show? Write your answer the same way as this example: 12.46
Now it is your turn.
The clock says 1.58
